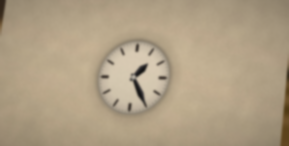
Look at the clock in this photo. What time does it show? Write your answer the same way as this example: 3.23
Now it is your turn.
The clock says 1.25
